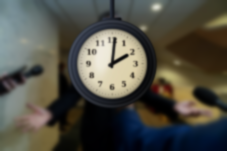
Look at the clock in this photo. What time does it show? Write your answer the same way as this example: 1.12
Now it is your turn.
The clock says 2.01
